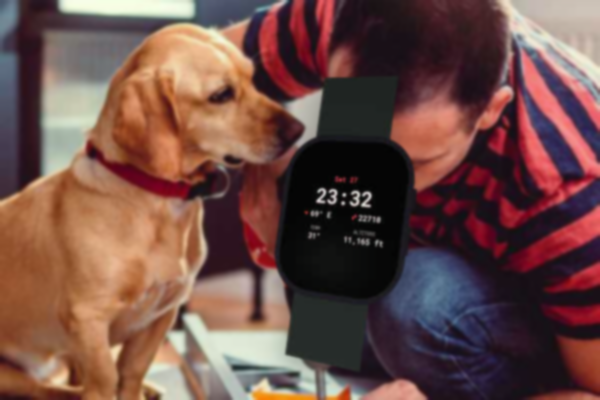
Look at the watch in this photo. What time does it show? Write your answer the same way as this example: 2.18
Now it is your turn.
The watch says 23.32
